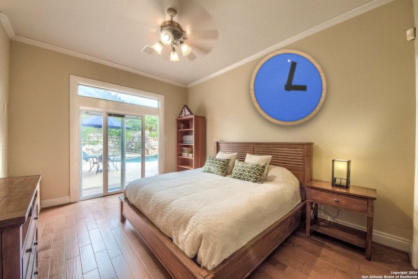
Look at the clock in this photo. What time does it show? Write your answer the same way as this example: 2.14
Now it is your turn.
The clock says 3.02
